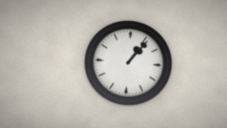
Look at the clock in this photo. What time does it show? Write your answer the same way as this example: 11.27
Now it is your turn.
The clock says 1.06
